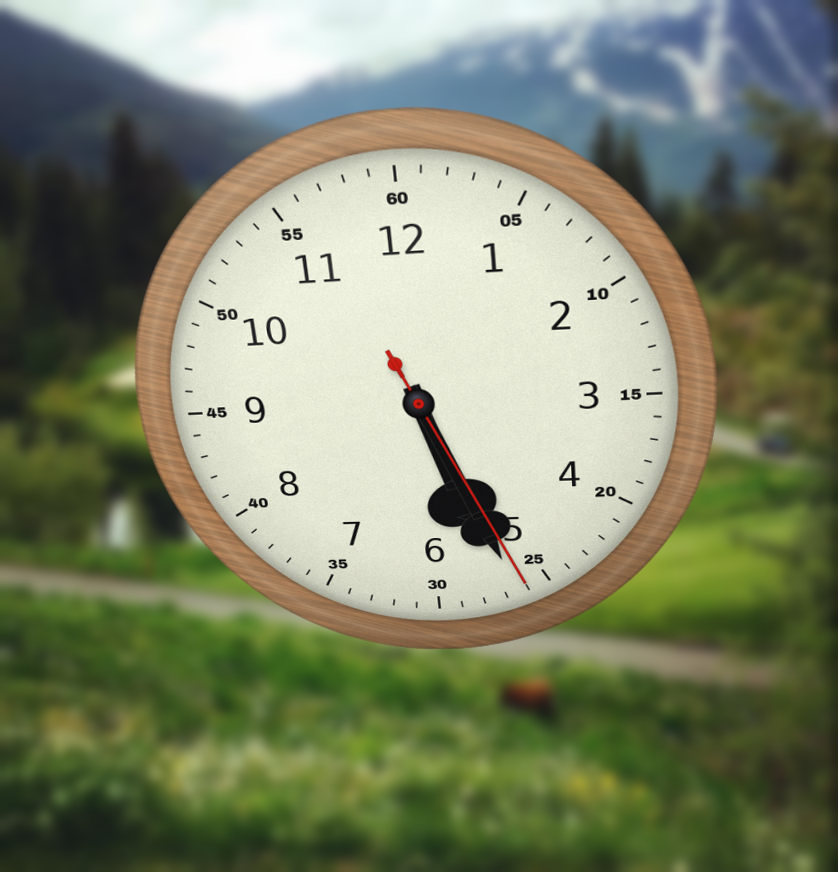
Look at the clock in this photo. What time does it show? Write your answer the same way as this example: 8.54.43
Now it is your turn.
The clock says 5.26.26
